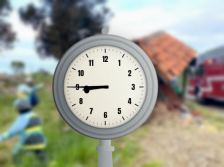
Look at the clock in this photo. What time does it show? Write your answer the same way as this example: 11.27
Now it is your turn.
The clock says 8.45
